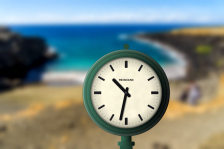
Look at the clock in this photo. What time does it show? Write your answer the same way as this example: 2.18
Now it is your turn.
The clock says 10.32
